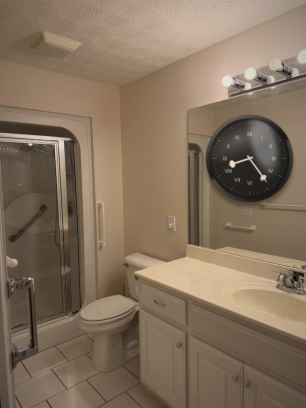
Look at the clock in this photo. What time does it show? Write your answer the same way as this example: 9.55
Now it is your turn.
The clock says 8.24
